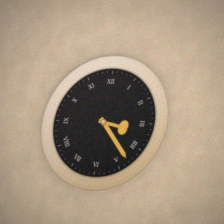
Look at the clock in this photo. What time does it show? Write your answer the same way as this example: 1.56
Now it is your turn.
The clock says 3.23
